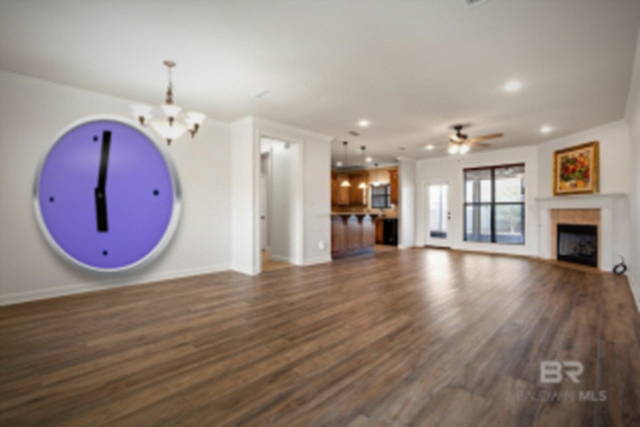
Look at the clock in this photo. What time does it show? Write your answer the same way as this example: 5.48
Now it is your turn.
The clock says 6.02
